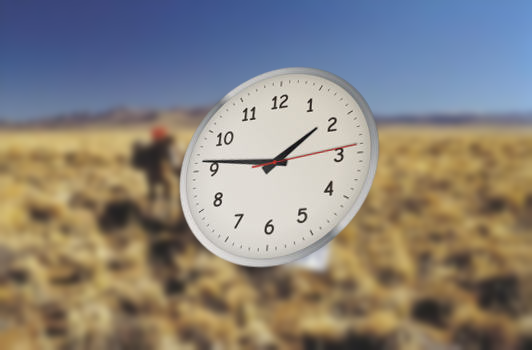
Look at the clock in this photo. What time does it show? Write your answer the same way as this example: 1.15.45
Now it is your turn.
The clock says 1.46.14
